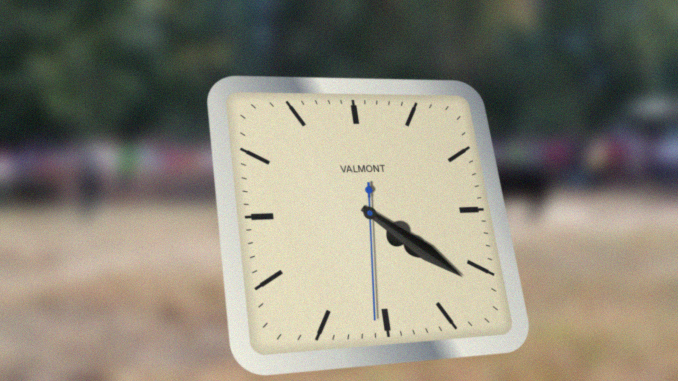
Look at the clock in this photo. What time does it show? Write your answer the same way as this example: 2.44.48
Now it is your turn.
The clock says 4.21.31
